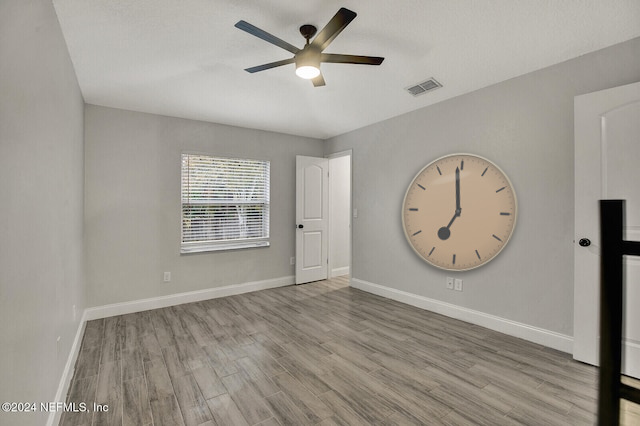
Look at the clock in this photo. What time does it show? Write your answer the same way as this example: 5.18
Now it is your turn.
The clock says 6.59
